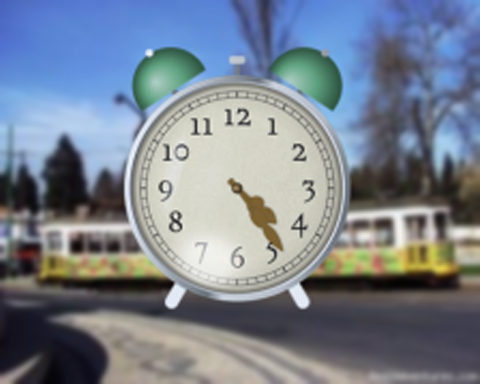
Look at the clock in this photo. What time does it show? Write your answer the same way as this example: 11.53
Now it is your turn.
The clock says 4.24
